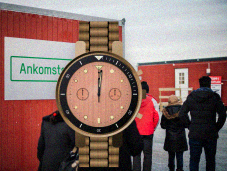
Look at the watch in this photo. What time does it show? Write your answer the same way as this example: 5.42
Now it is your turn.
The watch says 12.01
